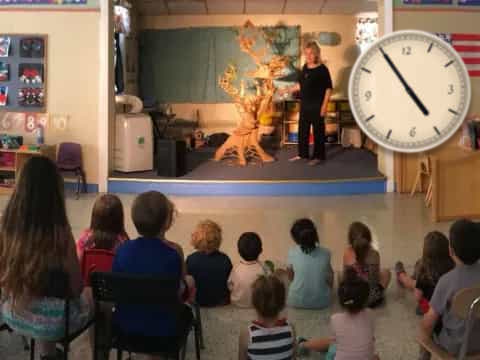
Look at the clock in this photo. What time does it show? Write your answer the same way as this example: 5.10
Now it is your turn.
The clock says 4.55
